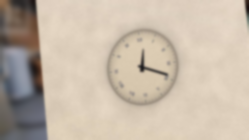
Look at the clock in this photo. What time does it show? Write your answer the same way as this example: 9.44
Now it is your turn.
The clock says 12.19
